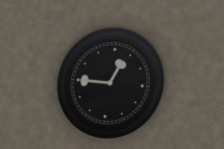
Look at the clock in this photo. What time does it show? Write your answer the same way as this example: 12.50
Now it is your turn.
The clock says 12.45
